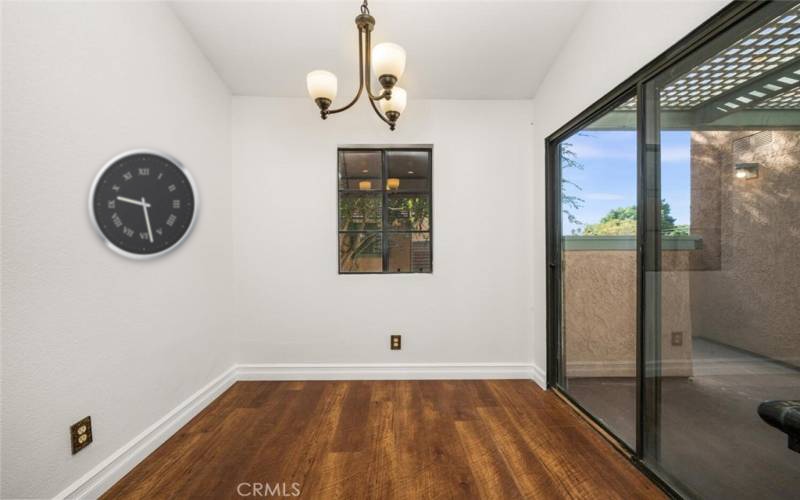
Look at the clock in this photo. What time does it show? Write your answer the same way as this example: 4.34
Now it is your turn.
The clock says 9.28
